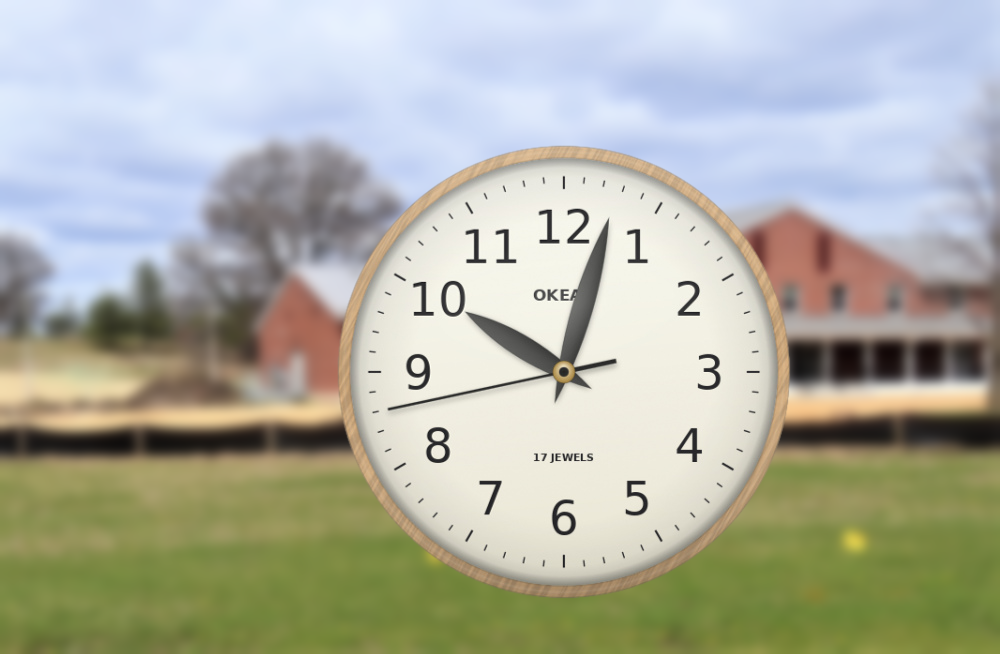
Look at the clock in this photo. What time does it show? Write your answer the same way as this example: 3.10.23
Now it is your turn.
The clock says 10.02.43
